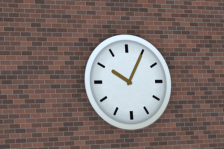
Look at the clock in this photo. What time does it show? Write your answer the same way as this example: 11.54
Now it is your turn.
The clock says 10.05
